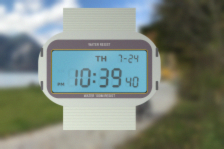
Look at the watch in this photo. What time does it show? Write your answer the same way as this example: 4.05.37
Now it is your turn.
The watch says 10.39.40
